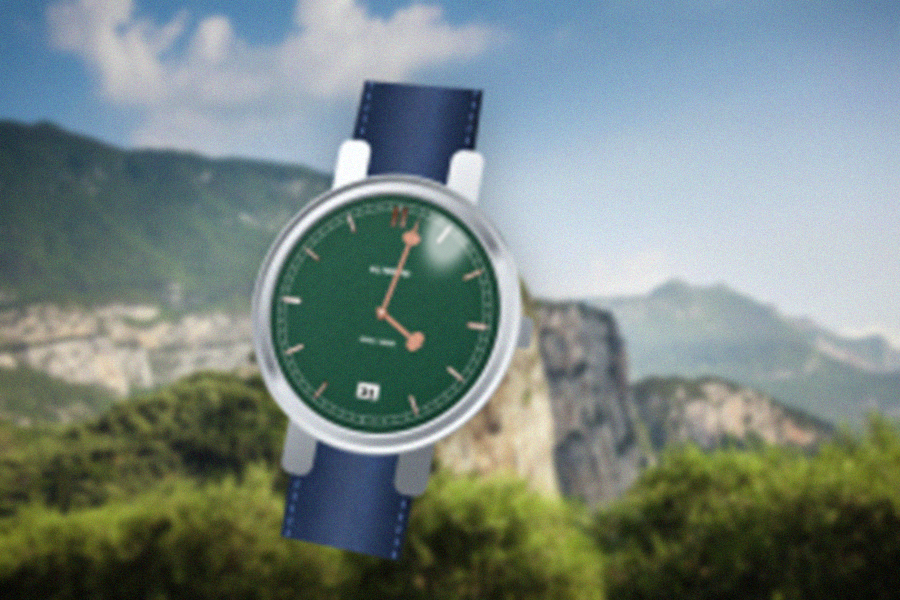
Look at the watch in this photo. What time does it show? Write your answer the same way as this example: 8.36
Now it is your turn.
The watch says 4.02
